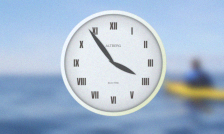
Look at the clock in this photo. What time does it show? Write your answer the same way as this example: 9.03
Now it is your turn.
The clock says 3.54
